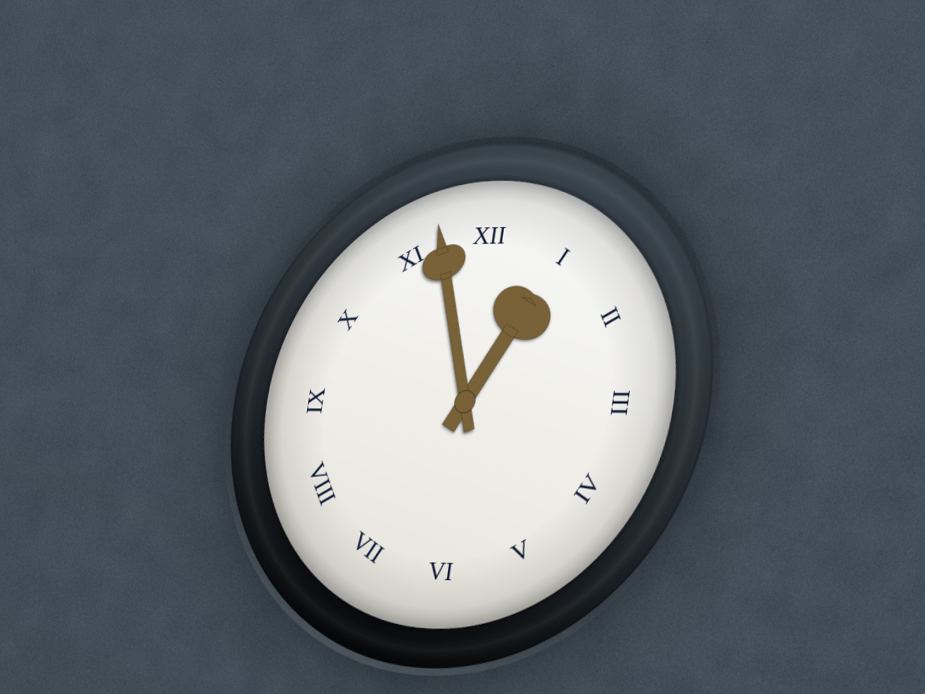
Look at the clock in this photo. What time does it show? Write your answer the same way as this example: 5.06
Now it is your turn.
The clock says 12.57
